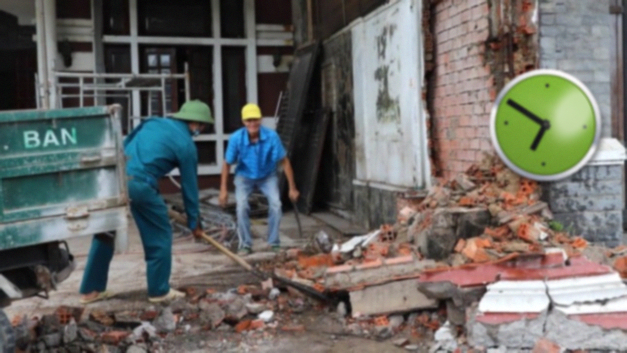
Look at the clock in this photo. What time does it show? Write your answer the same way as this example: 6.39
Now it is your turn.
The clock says 6.50
